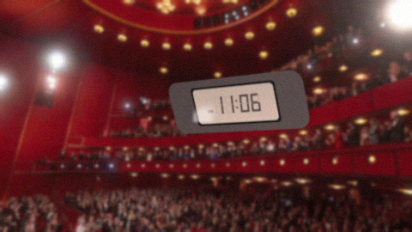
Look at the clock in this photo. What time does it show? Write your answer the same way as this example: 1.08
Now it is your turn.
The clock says 11.06
